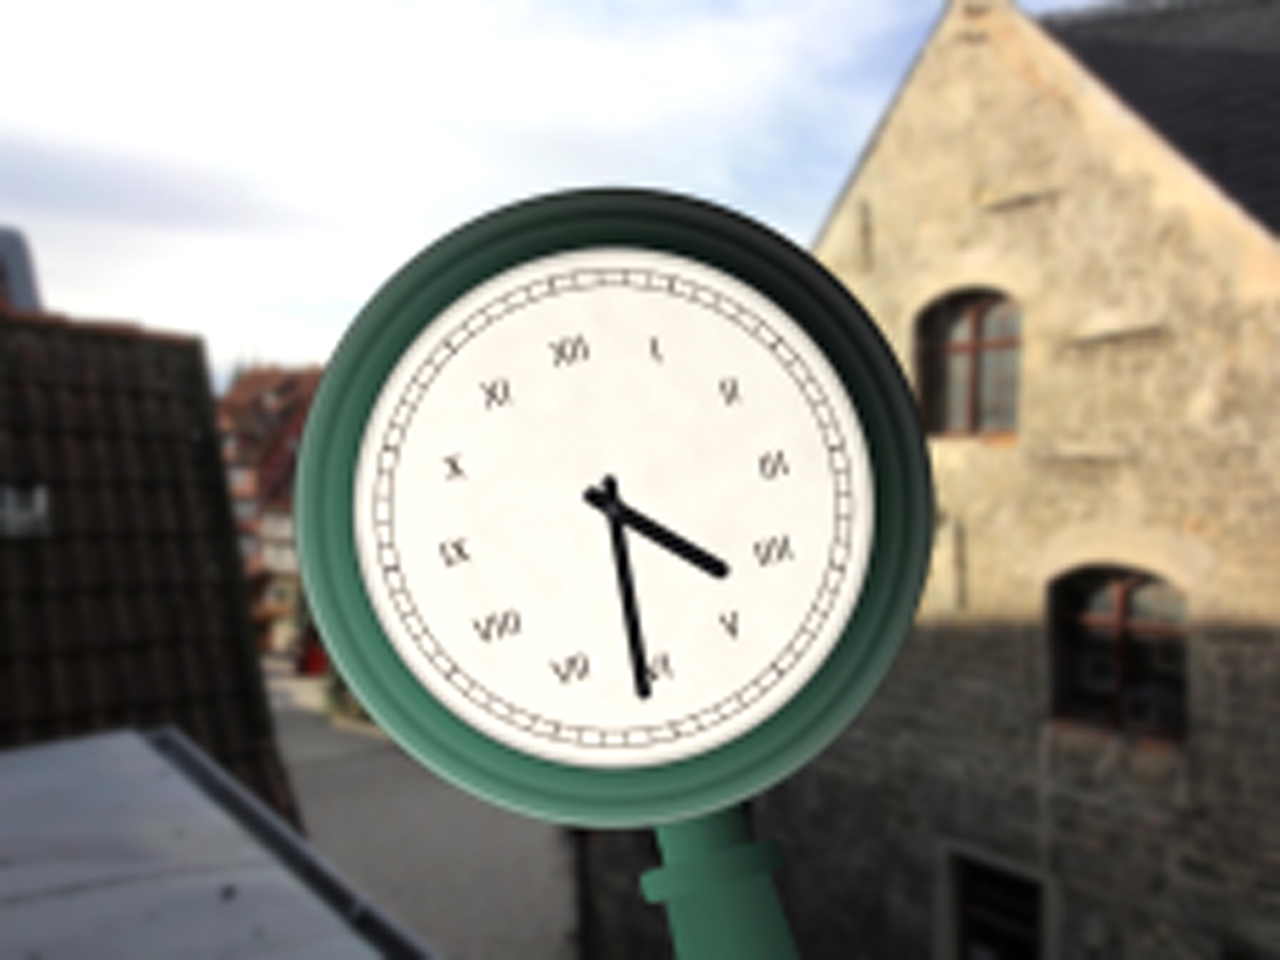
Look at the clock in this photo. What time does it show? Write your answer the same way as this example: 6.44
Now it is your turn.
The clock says 4.31
